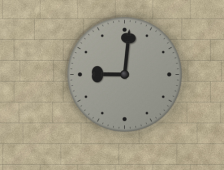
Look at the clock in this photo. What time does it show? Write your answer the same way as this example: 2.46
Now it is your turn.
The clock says 9.01
